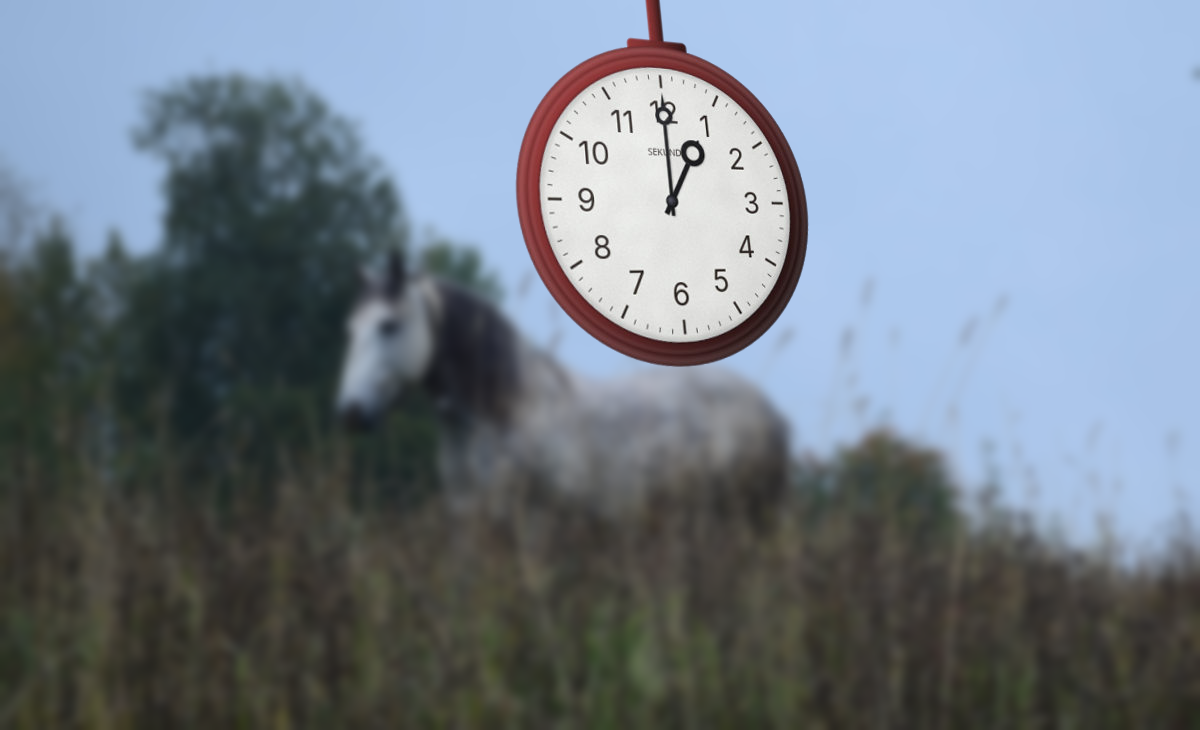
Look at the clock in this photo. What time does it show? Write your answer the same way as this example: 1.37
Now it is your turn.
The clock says 1.00
